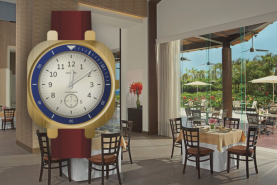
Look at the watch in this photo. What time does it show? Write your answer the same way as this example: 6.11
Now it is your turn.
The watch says 12.09
